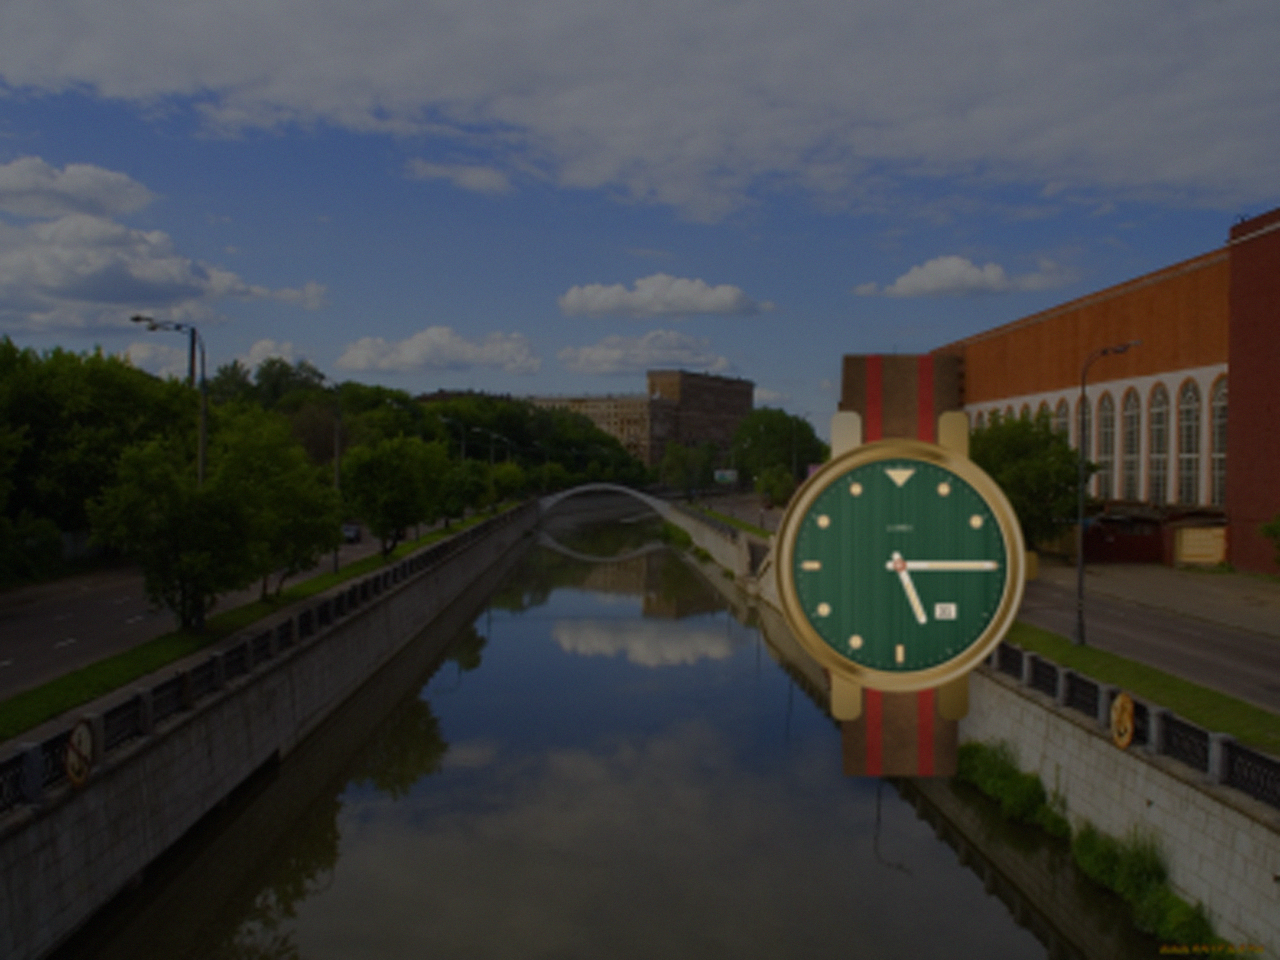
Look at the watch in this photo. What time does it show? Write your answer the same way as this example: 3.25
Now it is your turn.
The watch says 5.15
